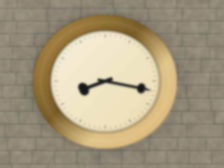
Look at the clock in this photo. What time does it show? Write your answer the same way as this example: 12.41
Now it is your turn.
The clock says 8.17
